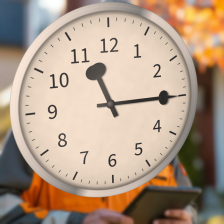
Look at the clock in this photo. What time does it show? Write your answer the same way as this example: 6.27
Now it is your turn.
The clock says 11.15
